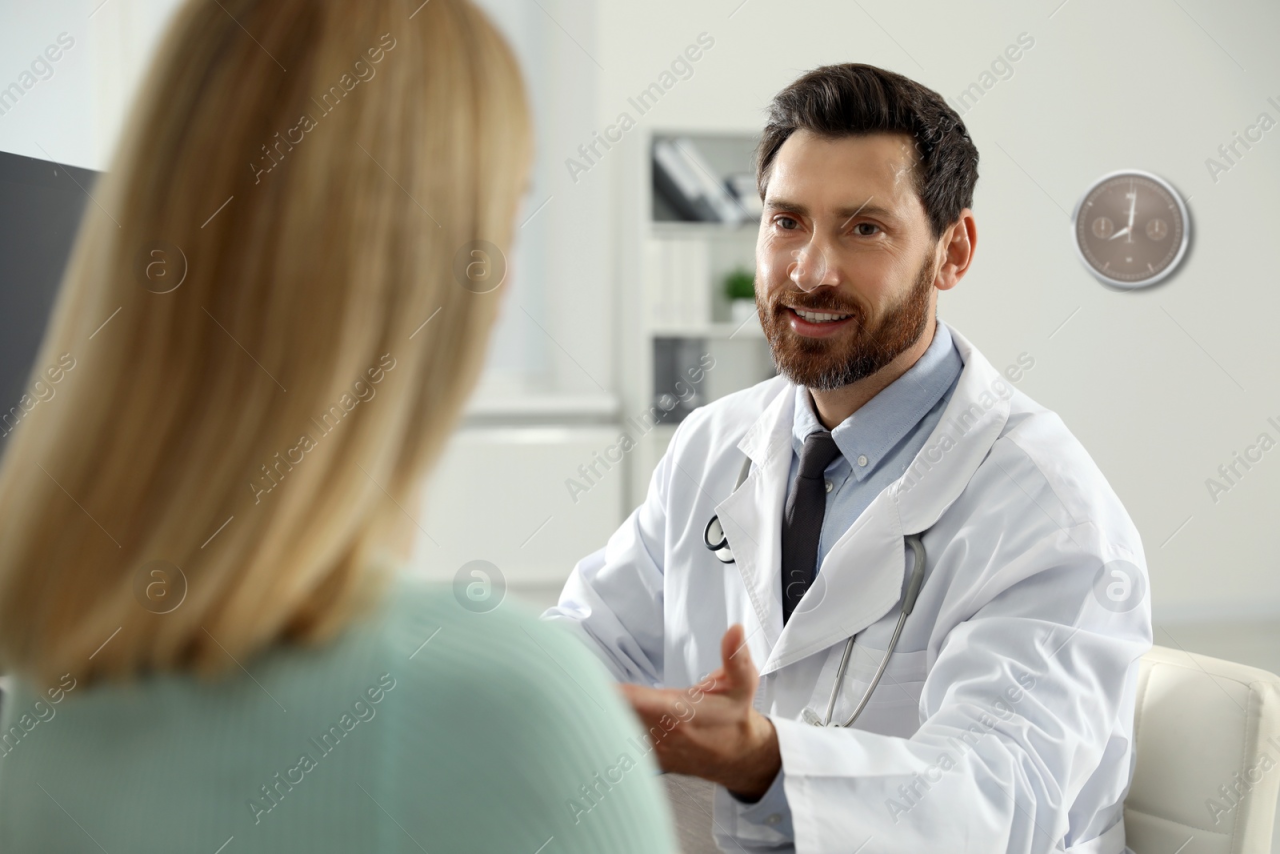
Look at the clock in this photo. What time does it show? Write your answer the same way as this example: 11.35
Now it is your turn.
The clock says 8.01
